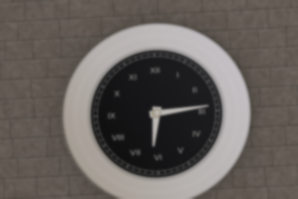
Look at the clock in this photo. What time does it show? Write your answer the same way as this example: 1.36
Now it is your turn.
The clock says 6.14
